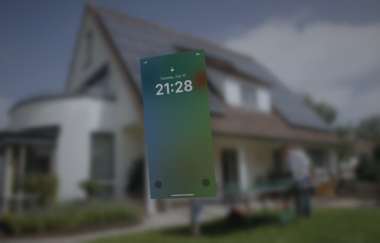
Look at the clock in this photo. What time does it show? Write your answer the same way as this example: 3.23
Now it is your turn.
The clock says 21.28
